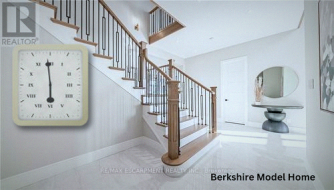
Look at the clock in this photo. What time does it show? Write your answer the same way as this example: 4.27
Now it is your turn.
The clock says 5.59
